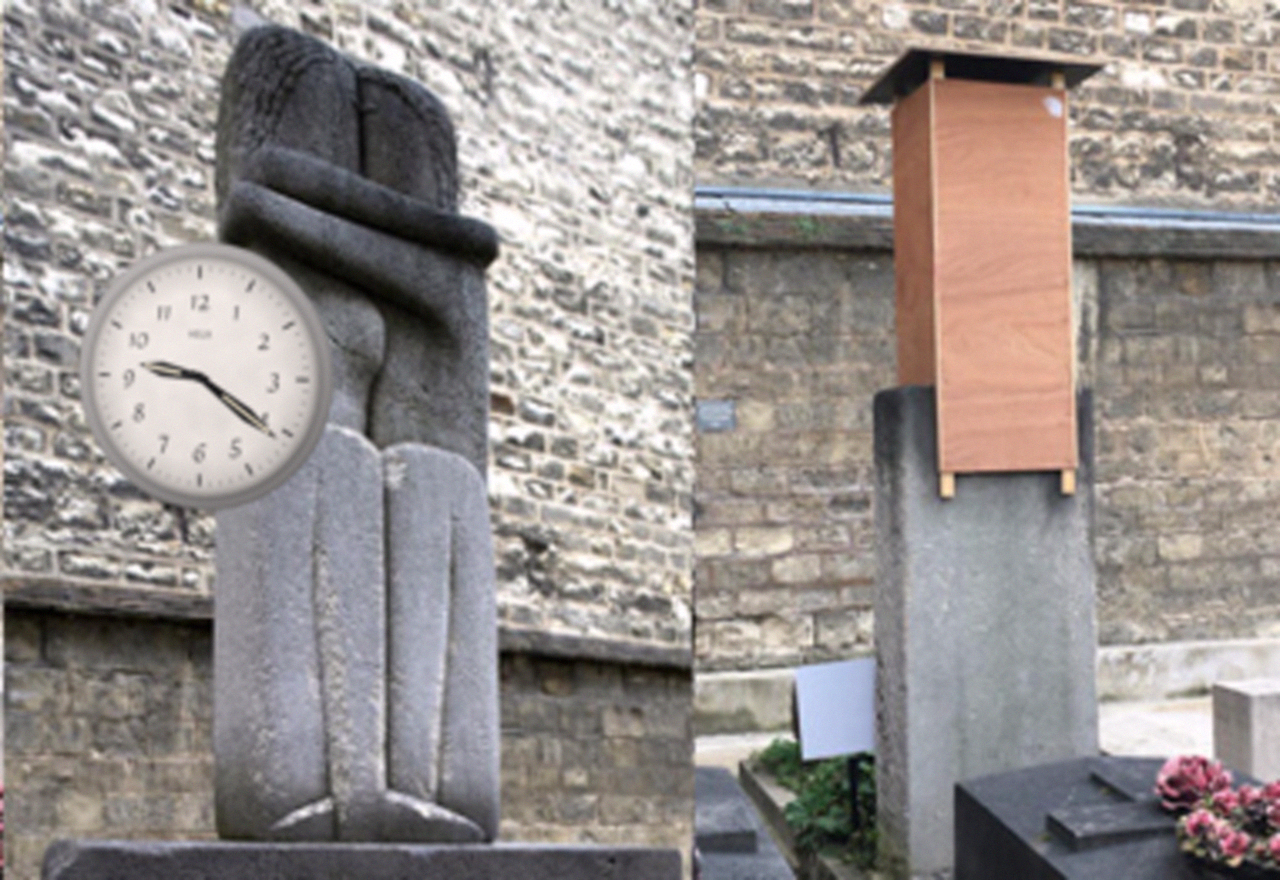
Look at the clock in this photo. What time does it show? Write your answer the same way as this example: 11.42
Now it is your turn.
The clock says 9.21
